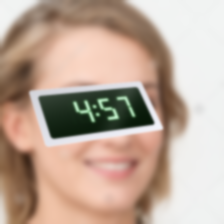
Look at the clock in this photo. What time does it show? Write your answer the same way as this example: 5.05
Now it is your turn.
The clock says 4.57
